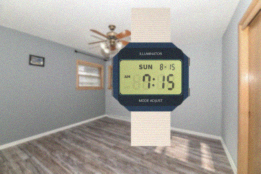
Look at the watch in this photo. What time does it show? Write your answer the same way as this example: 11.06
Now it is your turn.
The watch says 7.15
